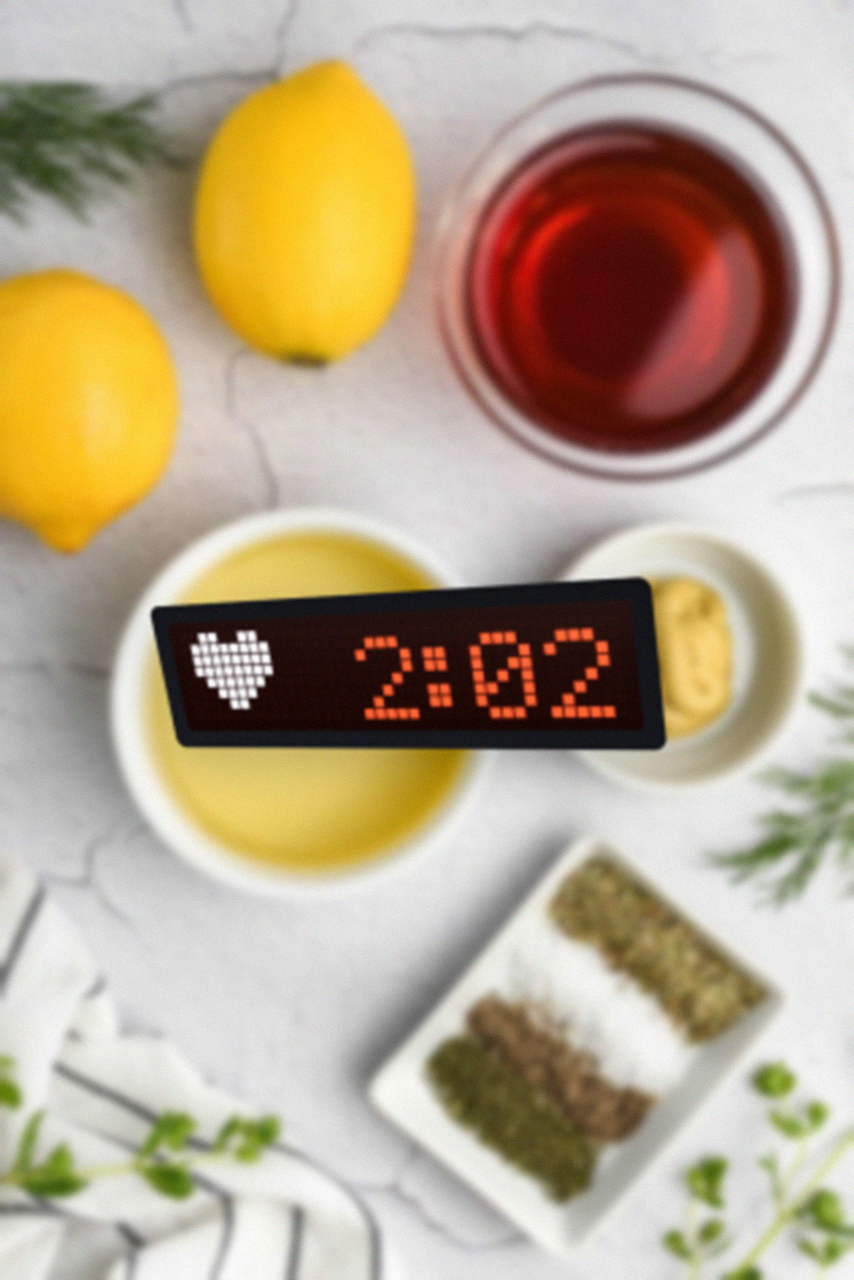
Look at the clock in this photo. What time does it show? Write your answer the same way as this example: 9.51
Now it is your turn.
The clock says 2.02
